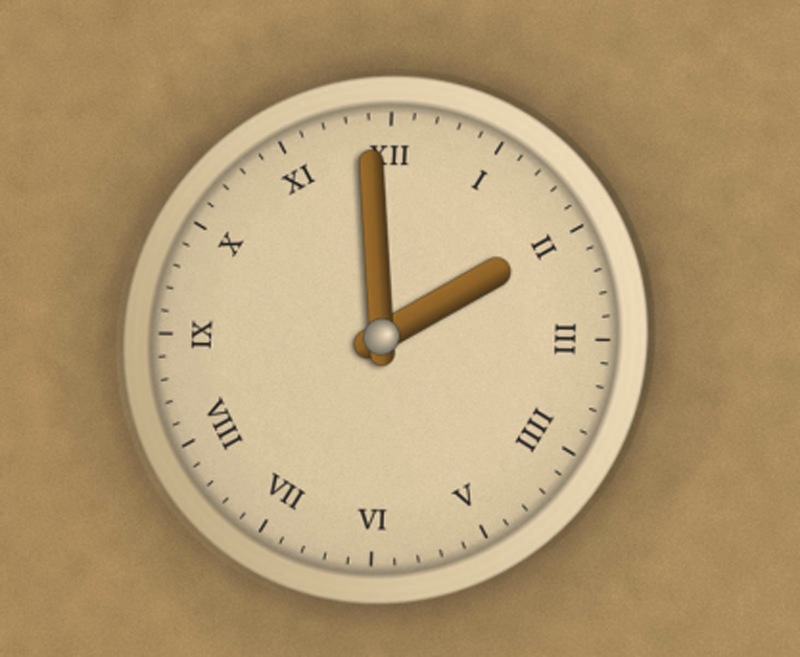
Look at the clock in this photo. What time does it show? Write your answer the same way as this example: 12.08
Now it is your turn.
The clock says 1.59
